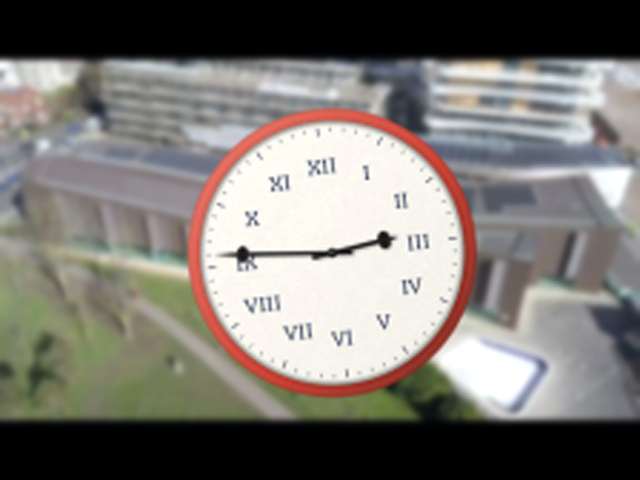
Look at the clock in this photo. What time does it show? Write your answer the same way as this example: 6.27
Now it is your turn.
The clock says 2.46
